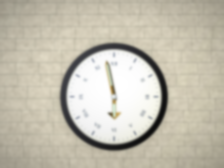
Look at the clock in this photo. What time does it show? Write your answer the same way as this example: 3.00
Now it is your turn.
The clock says 5.58
